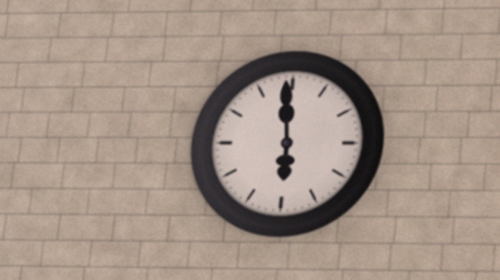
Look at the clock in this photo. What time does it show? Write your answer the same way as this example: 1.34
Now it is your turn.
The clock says 5.59
